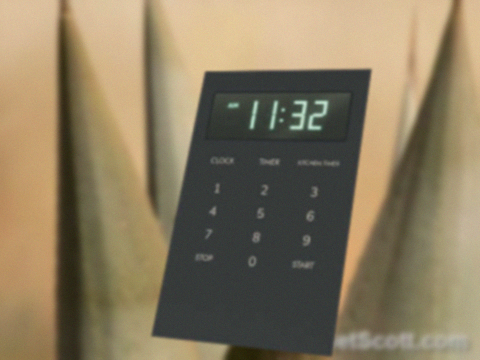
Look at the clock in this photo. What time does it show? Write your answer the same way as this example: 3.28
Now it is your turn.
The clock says 11.32
